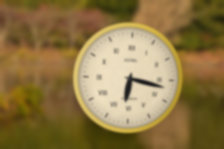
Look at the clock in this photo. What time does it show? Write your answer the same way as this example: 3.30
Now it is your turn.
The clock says 6.17
